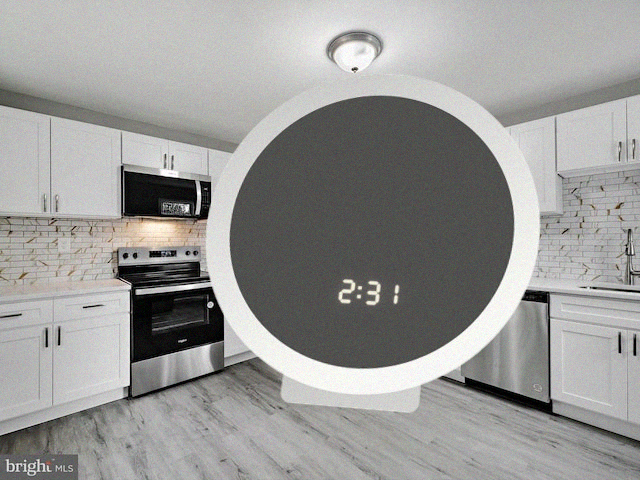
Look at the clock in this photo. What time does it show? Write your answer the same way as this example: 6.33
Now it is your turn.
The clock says 2.31
